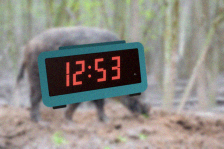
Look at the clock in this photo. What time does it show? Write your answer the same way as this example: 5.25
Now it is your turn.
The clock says 12.53
